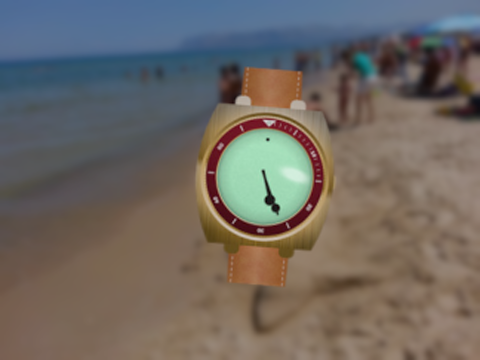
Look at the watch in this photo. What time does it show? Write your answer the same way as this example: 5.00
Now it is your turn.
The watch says 5.26
